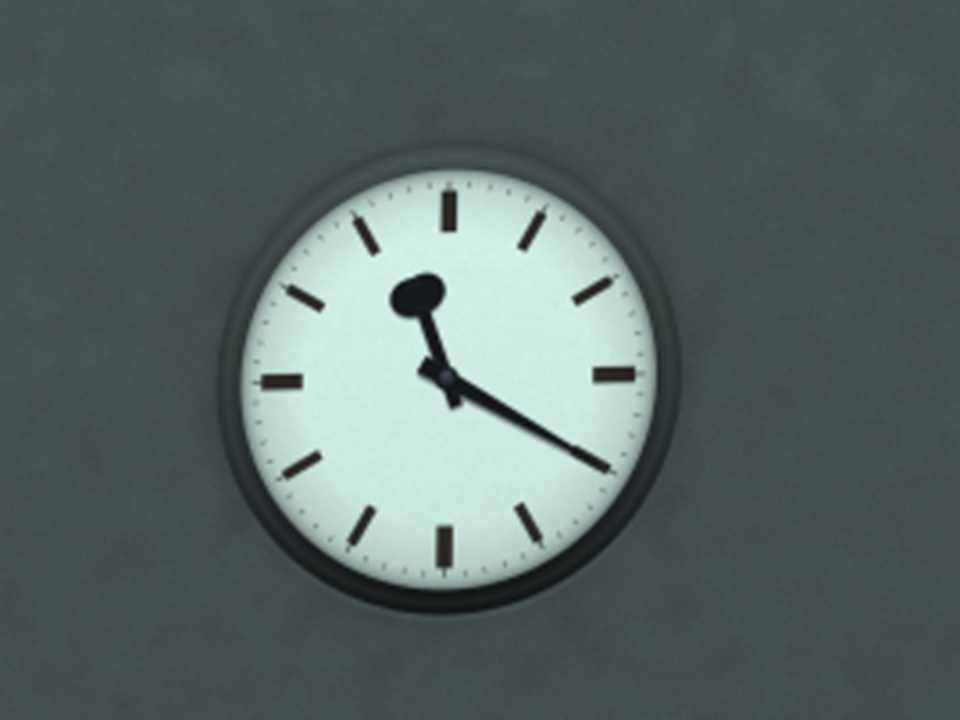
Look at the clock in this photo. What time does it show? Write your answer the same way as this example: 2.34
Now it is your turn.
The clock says 11.20
